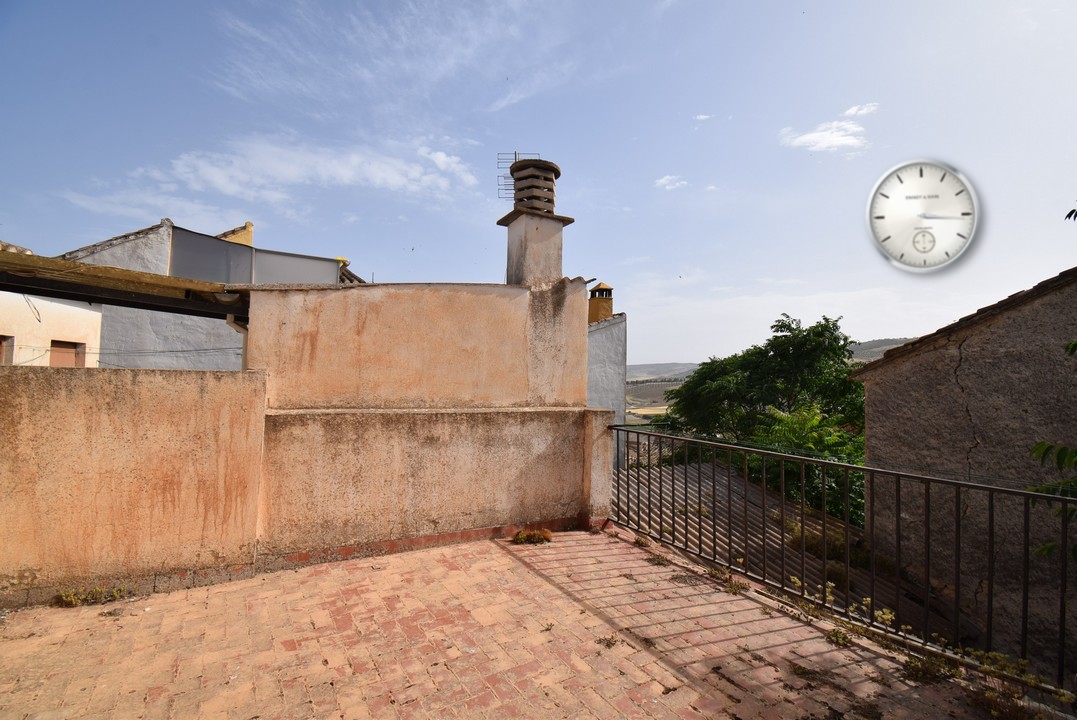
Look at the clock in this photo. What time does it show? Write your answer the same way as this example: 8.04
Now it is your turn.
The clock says 3.16
